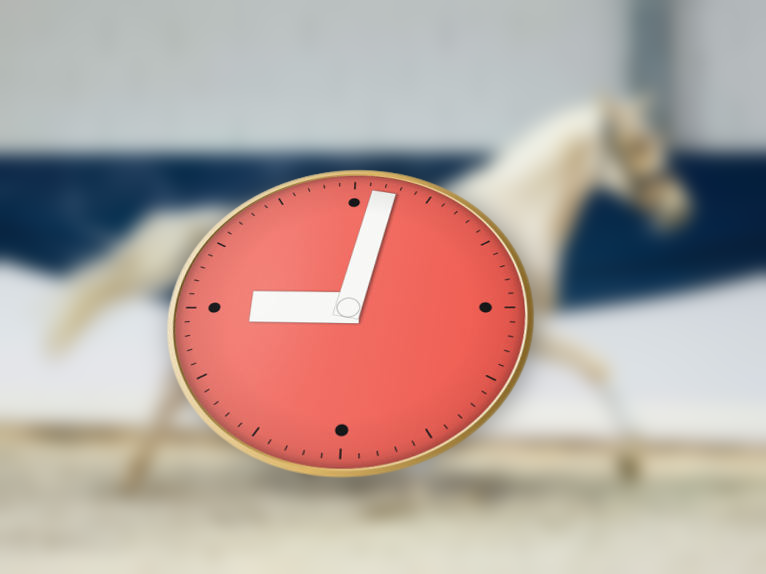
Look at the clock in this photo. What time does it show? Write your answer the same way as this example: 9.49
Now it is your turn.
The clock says 9.02
